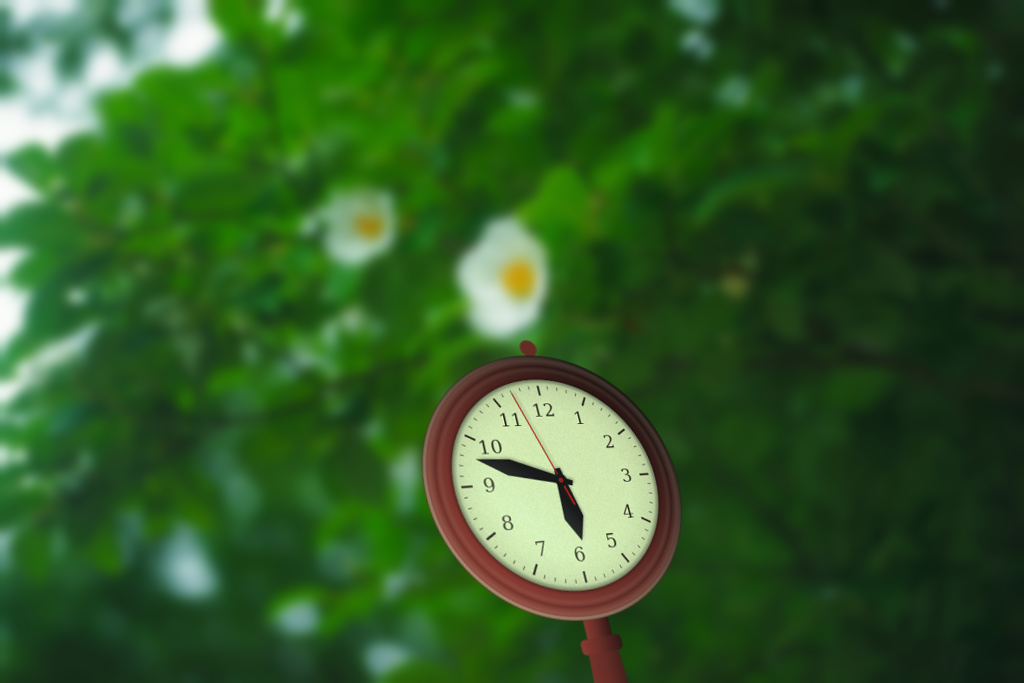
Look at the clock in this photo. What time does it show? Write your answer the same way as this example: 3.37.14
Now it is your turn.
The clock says 5.47.57
